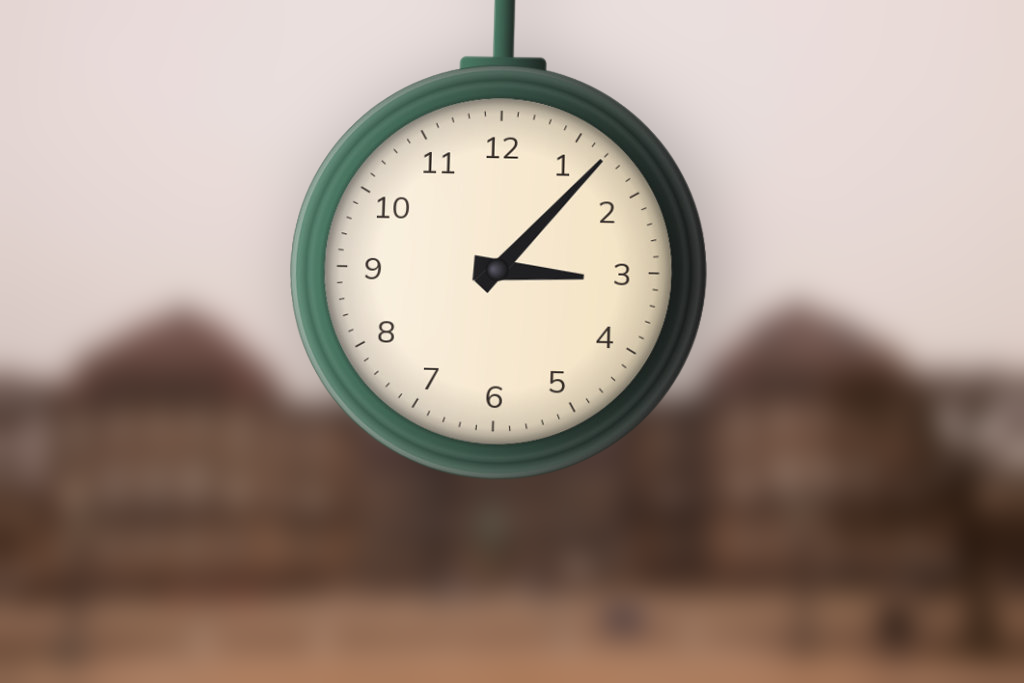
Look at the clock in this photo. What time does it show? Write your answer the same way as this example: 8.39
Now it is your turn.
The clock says 3.07
